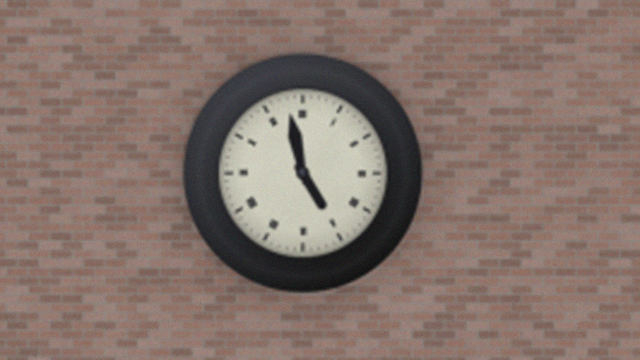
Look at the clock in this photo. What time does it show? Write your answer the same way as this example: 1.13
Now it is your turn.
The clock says 4.58
